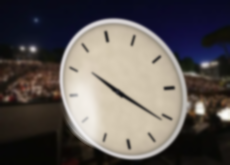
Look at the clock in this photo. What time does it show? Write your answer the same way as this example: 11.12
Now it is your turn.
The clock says 10.21
